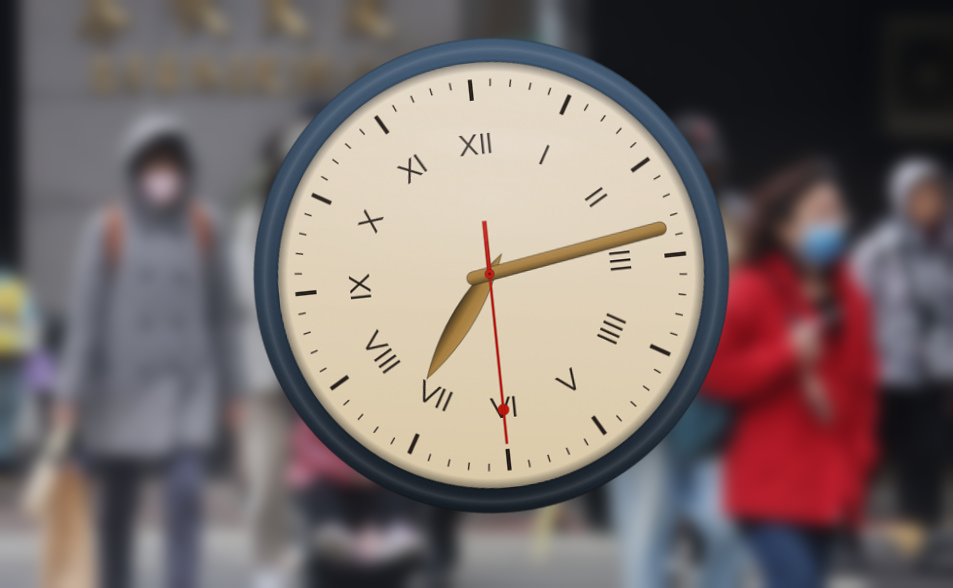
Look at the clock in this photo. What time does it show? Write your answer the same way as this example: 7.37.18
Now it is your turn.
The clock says 7.13.30
